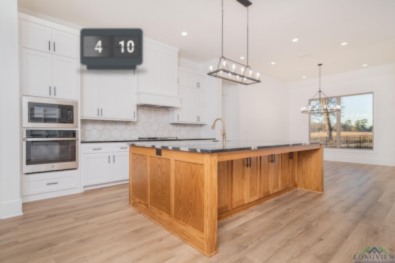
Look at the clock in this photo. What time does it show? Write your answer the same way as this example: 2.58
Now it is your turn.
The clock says 4.10
